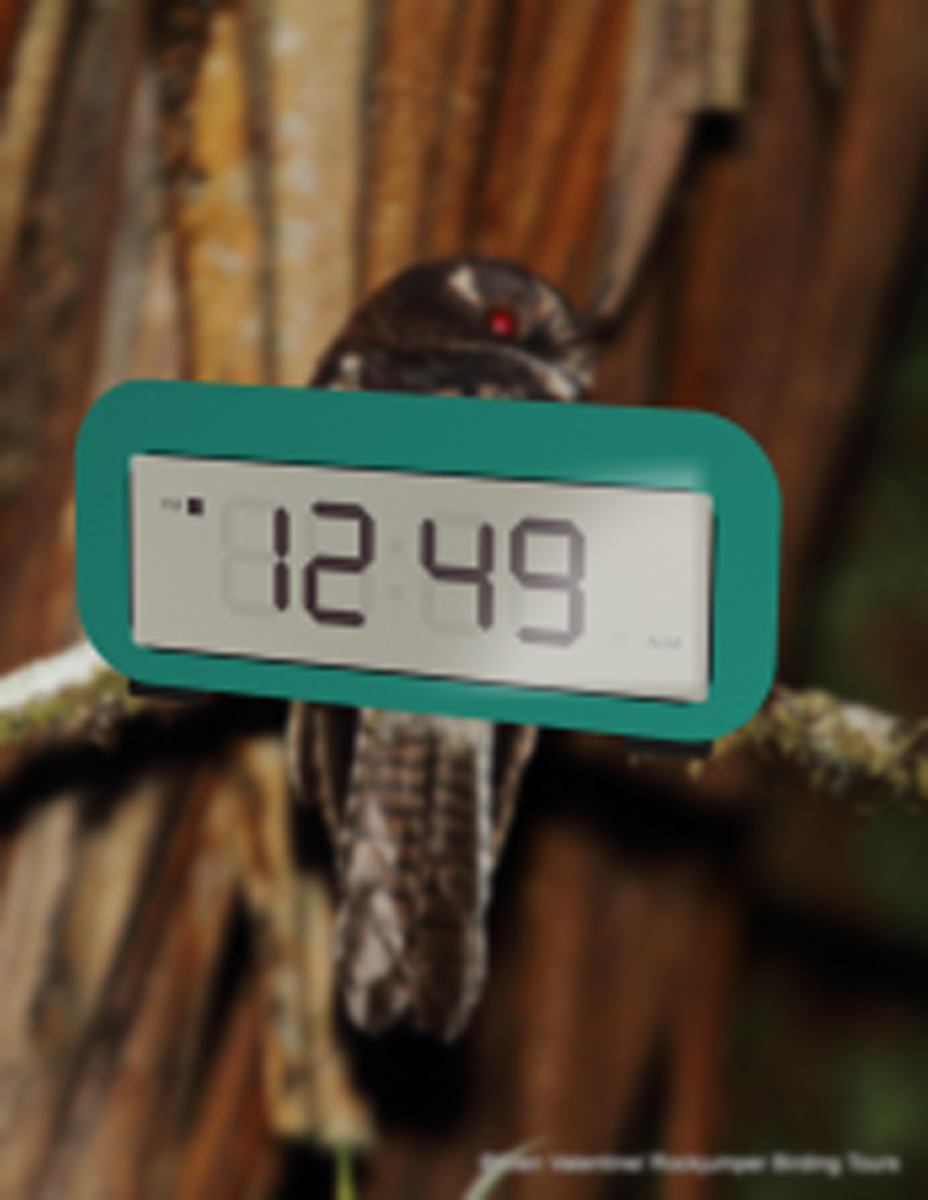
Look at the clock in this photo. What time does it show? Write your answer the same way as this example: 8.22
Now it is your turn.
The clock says 12.49
